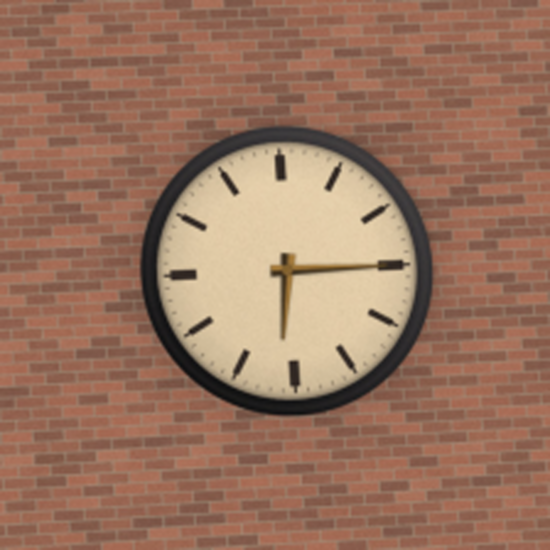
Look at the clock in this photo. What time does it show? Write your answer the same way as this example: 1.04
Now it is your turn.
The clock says 6.15
